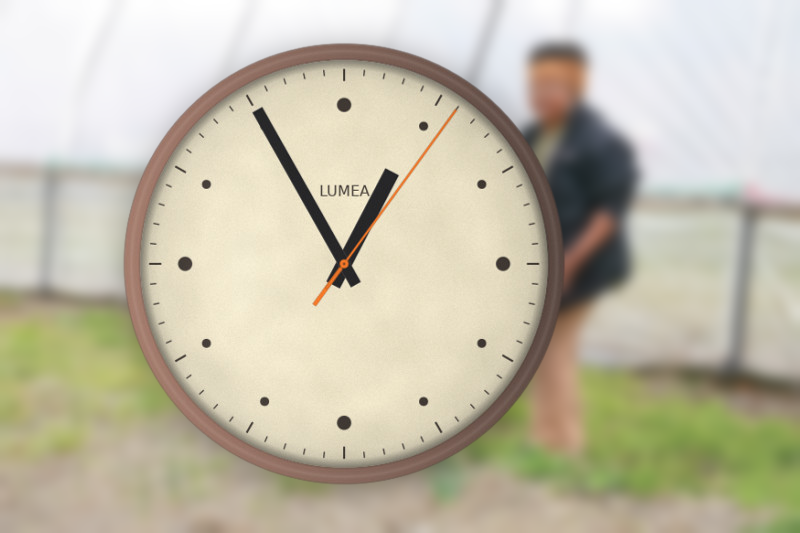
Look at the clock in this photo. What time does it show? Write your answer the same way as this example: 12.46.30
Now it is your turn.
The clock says 12.55.06
